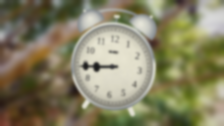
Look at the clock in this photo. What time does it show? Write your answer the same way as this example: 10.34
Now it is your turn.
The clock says 8.44
